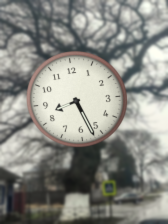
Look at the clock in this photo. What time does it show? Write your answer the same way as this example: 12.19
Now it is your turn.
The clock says 8.27
